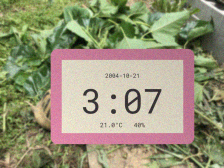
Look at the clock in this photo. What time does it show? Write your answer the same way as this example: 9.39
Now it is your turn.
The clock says 3.07
